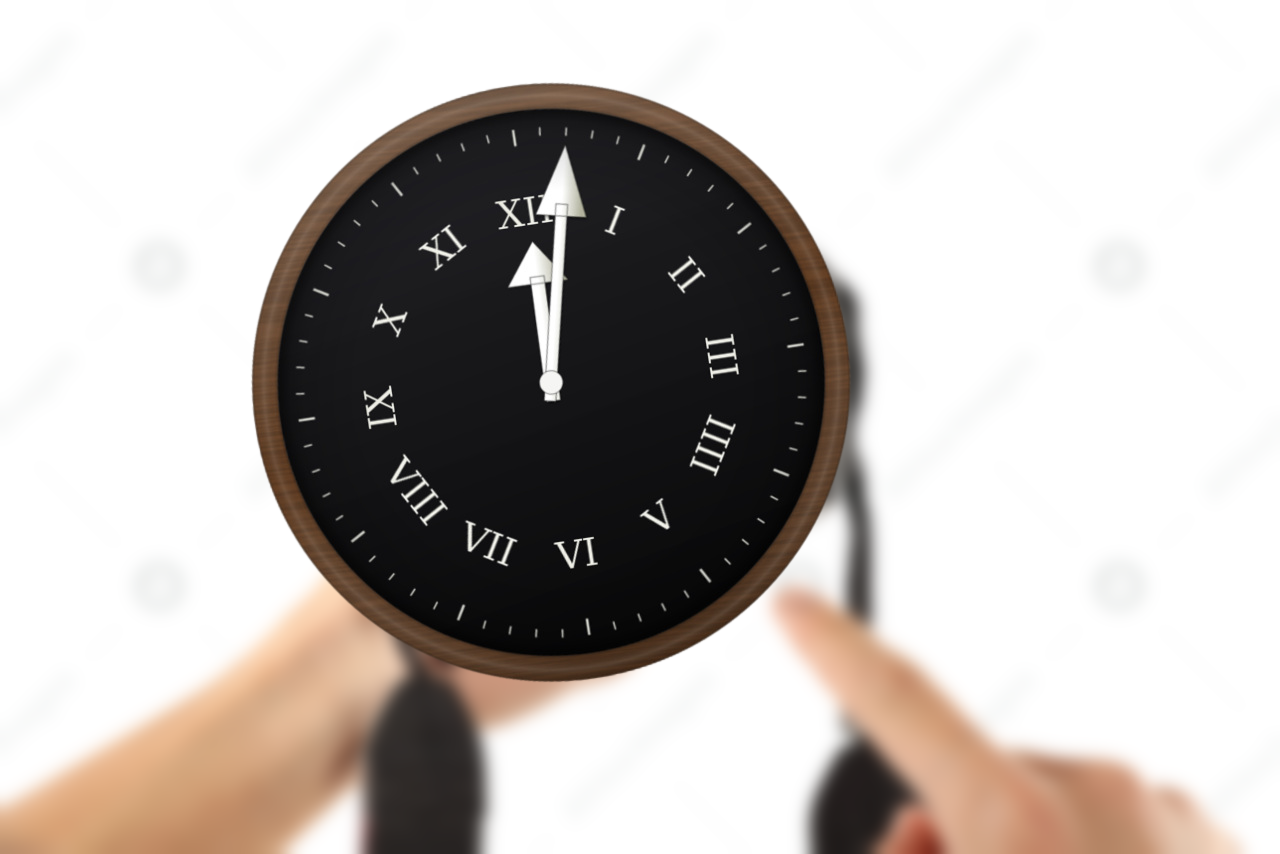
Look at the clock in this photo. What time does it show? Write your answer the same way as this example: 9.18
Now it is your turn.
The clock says 12.02
